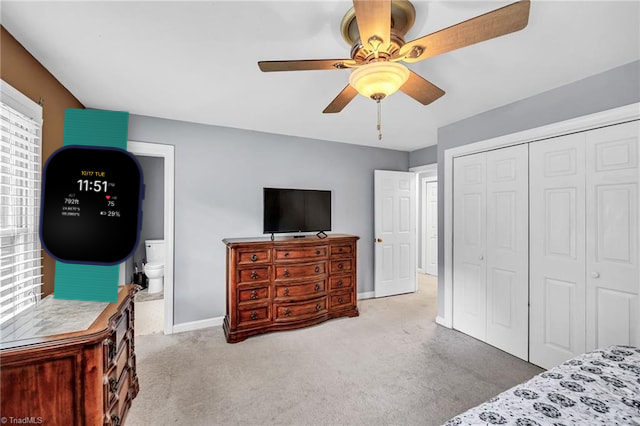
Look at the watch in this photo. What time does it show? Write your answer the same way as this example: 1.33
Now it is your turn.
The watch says 11.51
